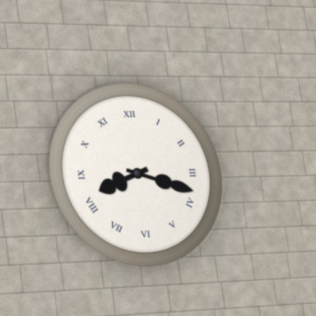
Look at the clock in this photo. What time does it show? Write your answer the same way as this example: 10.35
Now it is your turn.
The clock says 8.18
